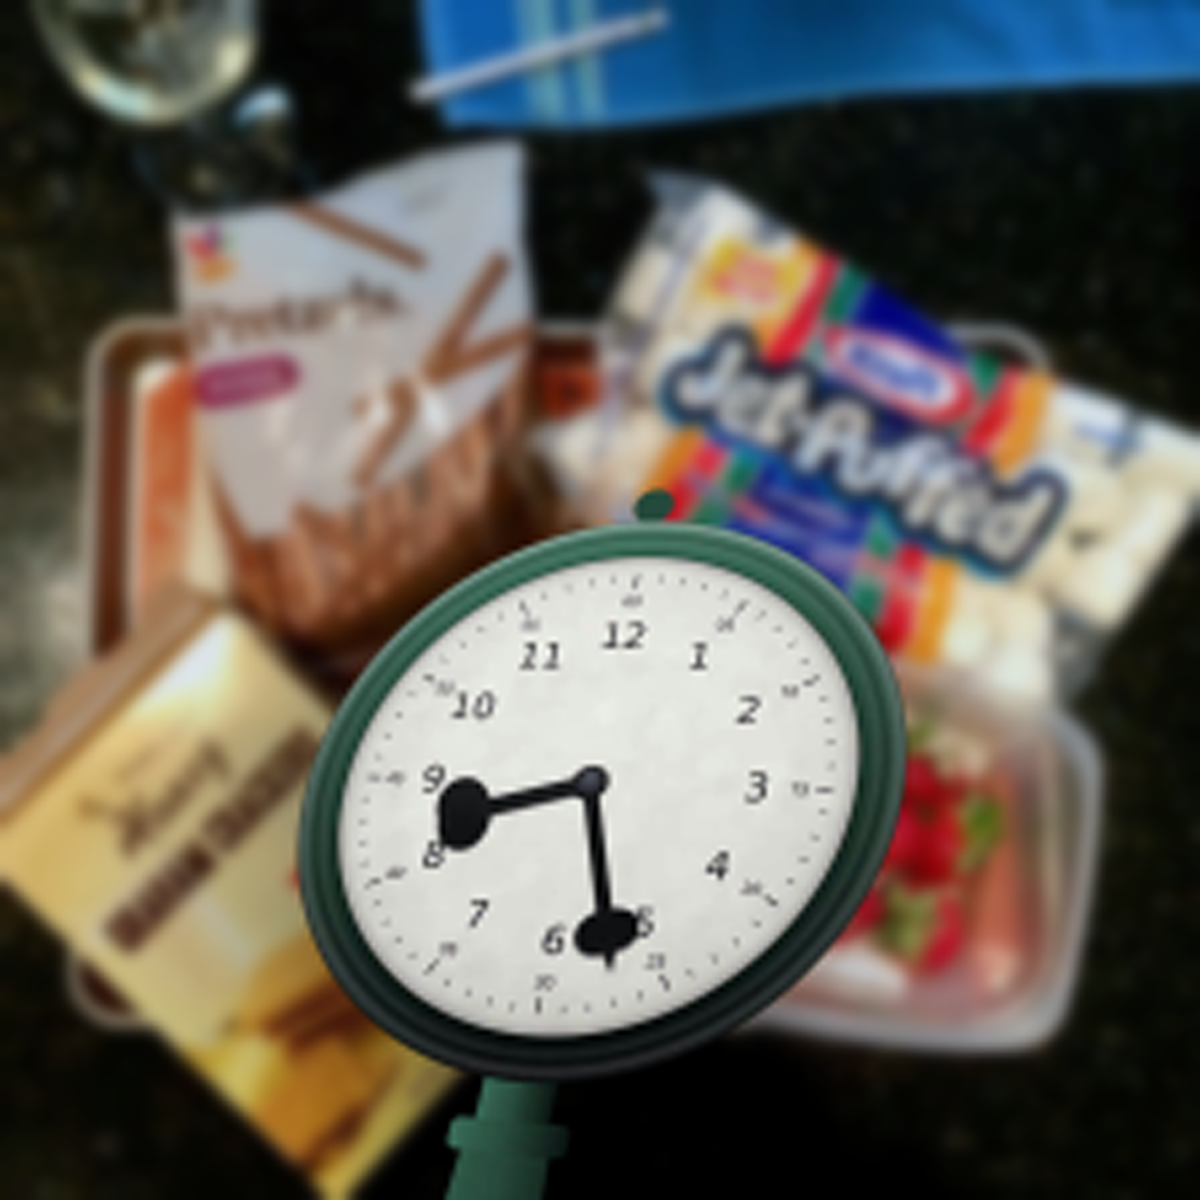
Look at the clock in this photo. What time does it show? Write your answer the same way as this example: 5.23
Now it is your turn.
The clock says 8.27
